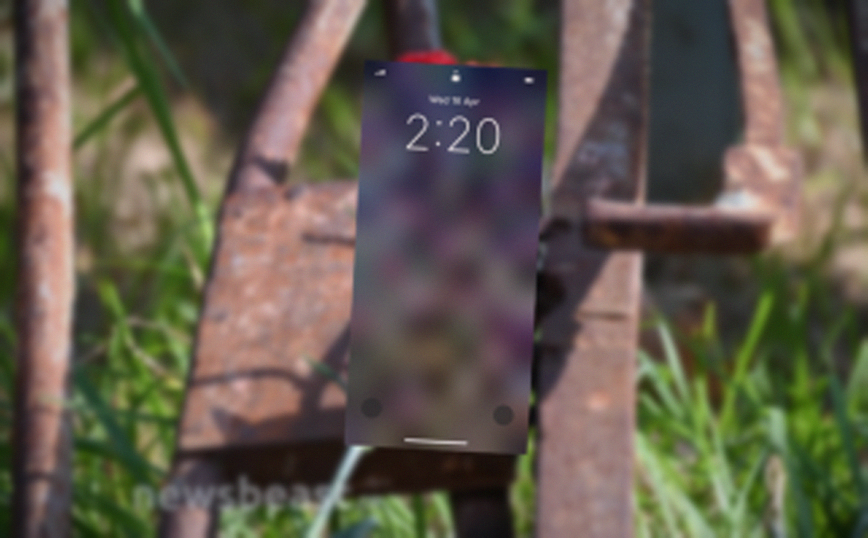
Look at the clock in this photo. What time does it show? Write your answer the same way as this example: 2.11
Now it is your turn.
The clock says 2.20
